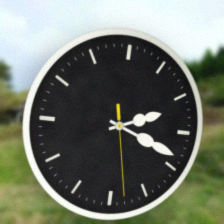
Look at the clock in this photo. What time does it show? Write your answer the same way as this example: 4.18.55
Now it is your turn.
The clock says 2.18.28
